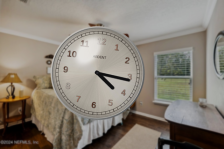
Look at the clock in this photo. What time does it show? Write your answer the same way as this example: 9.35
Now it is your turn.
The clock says 4.16
